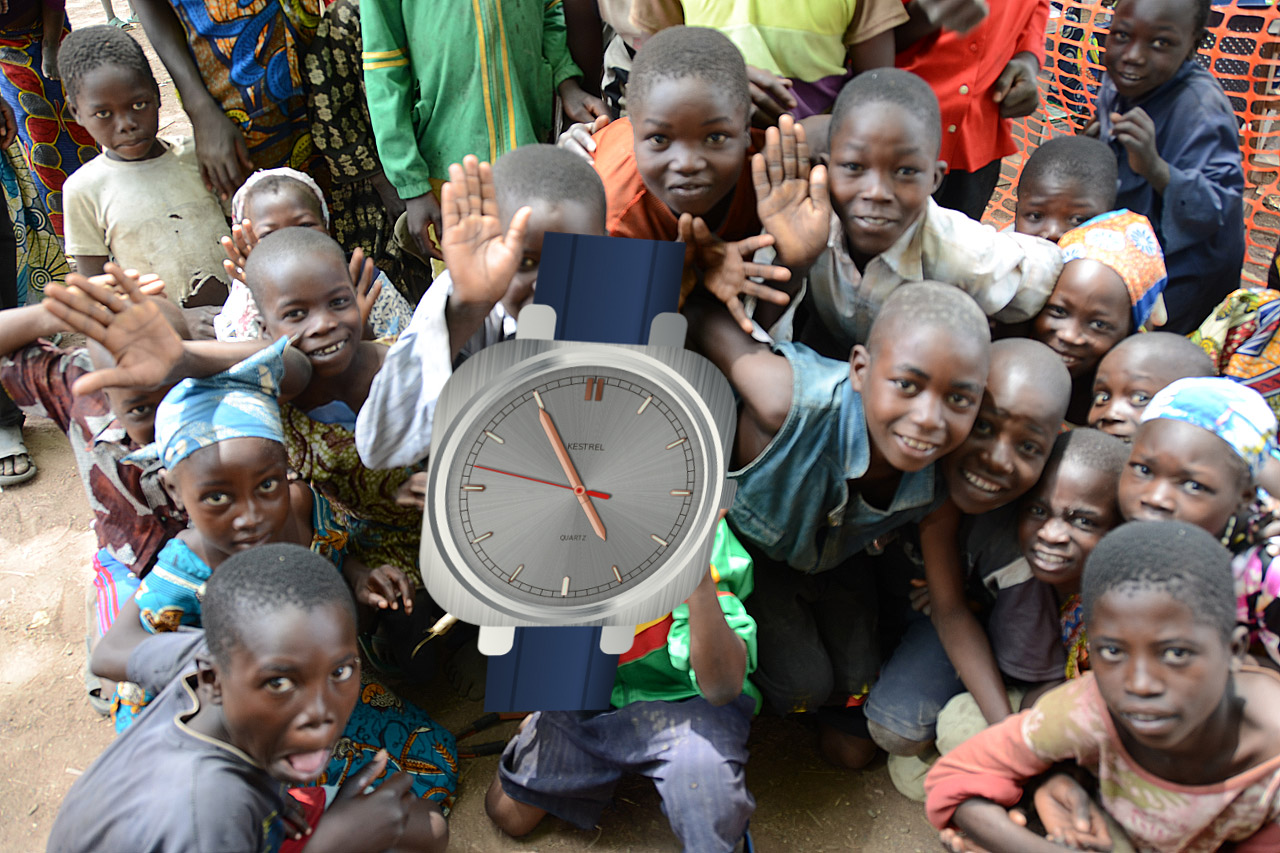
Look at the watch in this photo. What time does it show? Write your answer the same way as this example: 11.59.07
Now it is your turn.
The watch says 4.54.47
